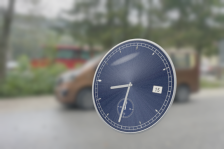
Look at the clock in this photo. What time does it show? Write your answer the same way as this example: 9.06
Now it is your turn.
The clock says 8.31
